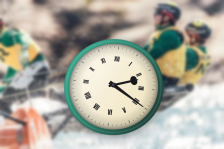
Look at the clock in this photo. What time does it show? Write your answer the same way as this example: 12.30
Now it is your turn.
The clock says 2.20
